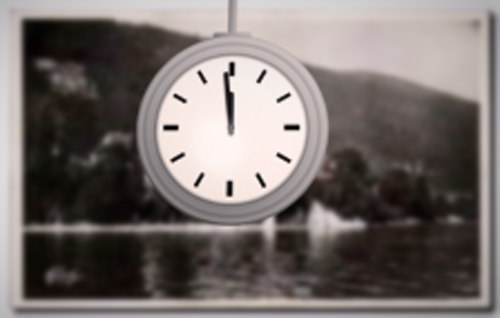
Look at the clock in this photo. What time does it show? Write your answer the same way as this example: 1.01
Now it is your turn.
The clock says 11.59
